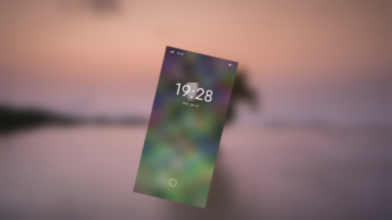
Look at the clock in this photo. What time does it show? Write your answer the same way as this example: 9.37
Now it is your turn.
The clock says 19.28
